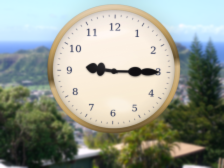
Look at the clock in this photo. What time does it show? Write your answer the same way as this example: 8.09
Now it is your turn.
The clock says 9.15
